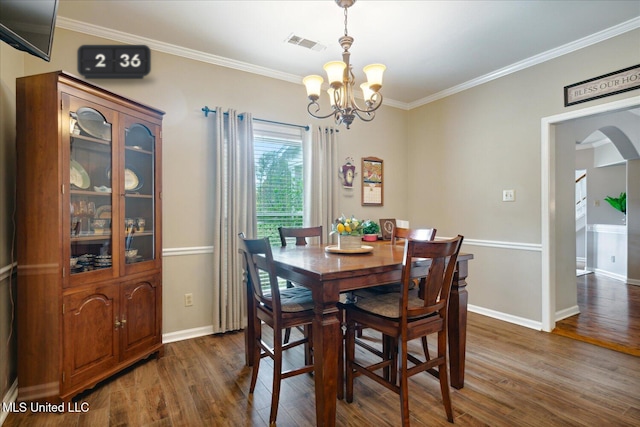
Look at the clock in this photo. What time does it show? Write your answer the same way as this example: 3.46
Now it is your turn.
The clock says 2.36
